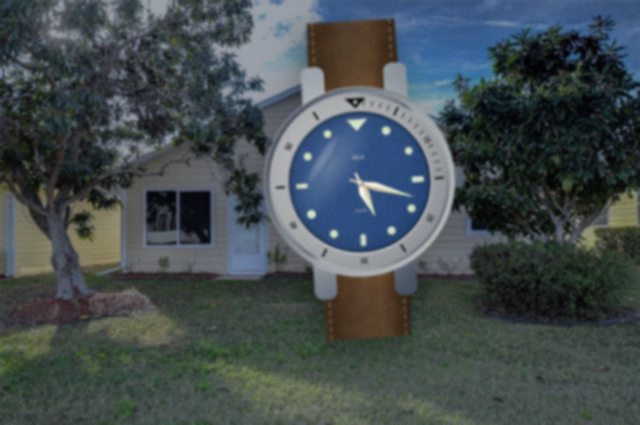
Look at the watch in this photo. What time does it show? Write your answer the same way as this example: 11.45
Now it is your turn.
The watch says 5.18
